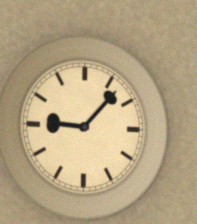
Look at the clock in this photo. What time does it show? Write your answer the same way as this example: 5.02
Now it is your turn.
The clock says 9.07
